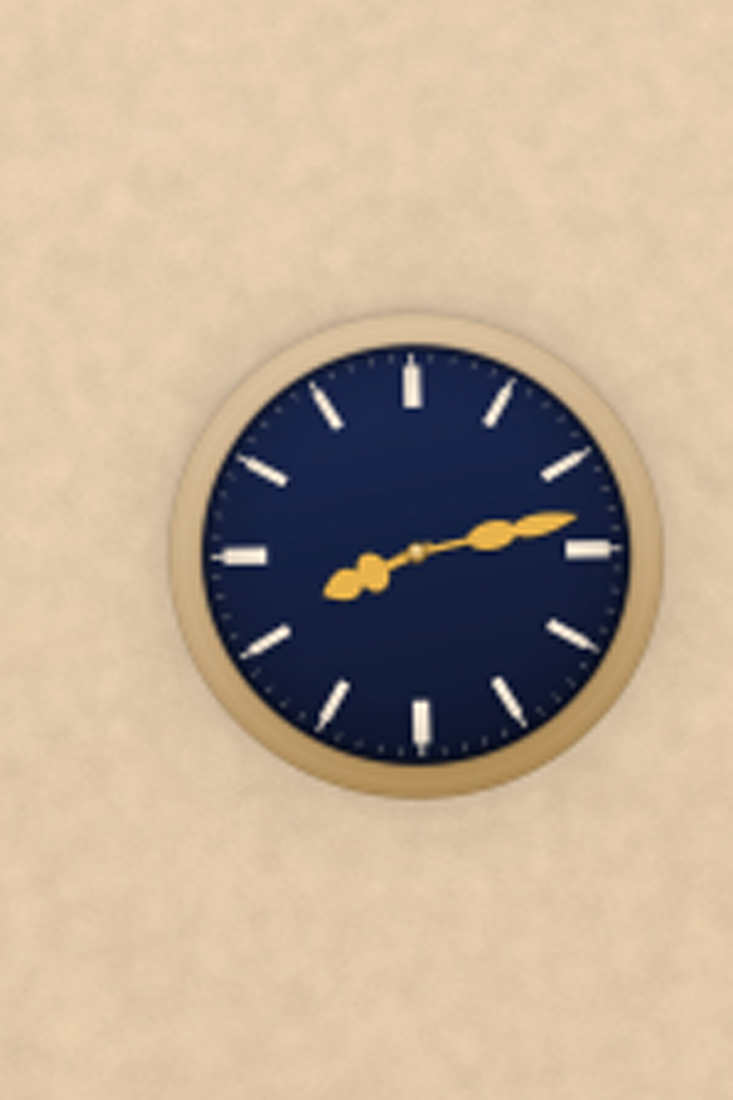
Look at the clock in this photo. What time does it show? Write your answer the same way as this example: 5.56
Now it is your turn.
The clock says 8.13
